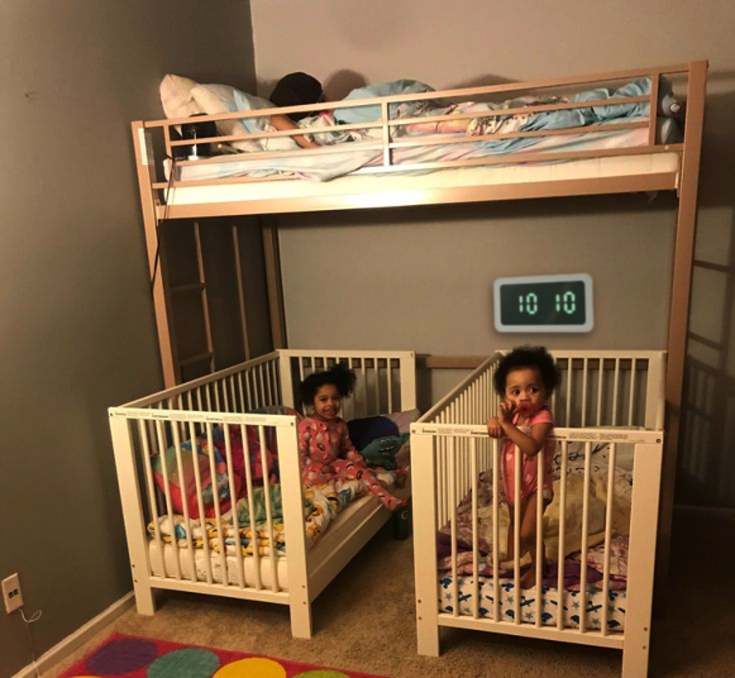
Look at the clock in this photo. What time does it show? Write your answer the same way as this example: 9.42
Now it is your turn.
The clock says 10.10
